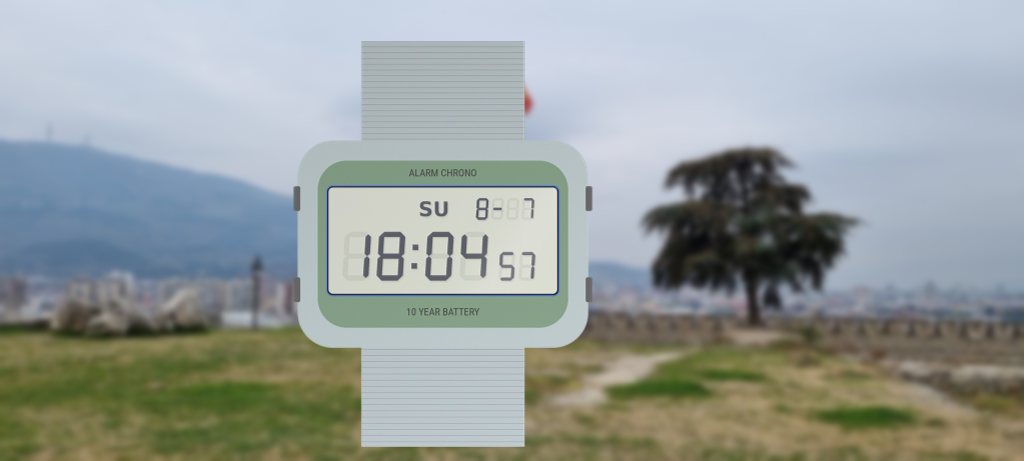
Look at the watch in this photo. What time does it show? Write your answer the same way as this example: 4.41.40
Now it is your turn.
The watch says 18.04.57
